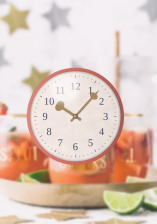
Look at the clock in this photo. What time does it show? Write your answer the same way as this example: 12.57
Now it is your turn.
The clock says 10.07
